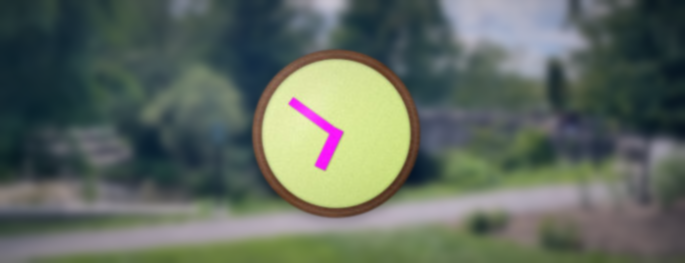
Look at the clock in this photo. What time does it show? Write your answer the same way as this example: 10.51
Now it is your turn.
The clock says 6.51
